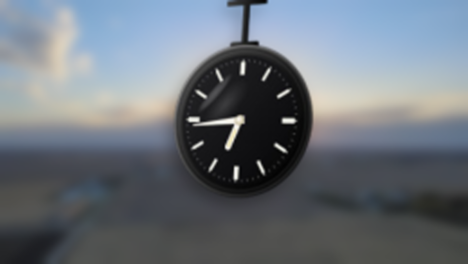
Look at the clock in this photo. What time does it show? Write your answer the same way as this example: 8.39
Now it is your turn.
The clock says 6.44
